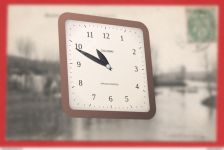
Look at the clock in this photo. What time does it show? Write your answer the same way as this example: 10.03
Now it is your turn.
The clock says 10.49
